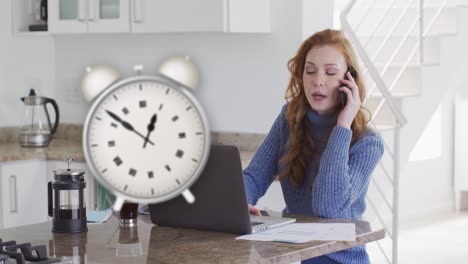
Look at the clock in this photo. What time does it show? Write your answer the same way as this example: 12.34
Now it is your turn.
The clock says 12.52
